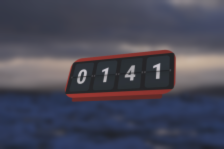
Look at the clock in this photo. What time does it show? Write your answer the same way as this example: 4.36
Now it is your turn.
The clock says 1.41
